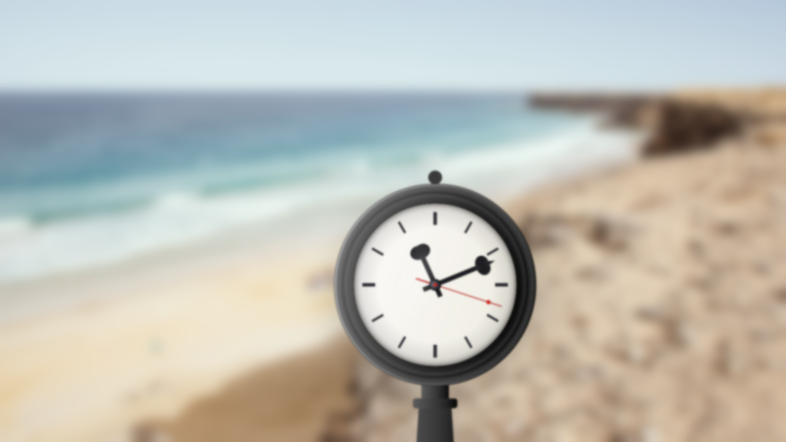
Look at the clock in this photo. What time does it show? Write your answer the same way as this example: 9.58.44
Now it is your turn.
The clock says 11.11.18
